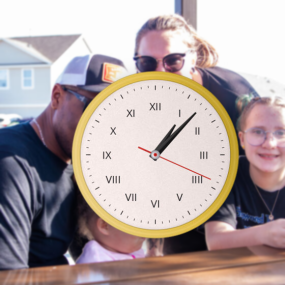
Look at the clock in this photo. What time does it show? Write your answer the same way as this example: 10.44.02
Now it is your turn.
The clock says 1.07.19
